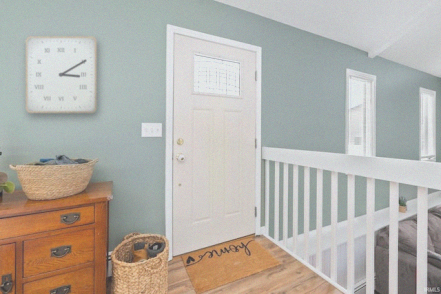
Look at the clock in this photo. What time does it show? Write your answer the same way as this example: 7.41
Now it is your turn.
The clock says 3.10
